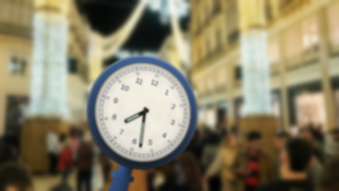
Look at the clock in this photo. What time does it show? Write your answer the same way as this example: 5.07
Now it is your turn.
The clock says 7.28
